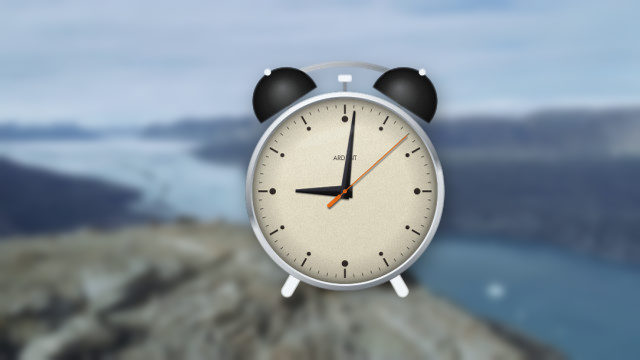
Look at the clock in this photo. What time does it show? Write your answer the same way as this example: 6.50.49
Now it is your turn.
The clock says 9.01.08
